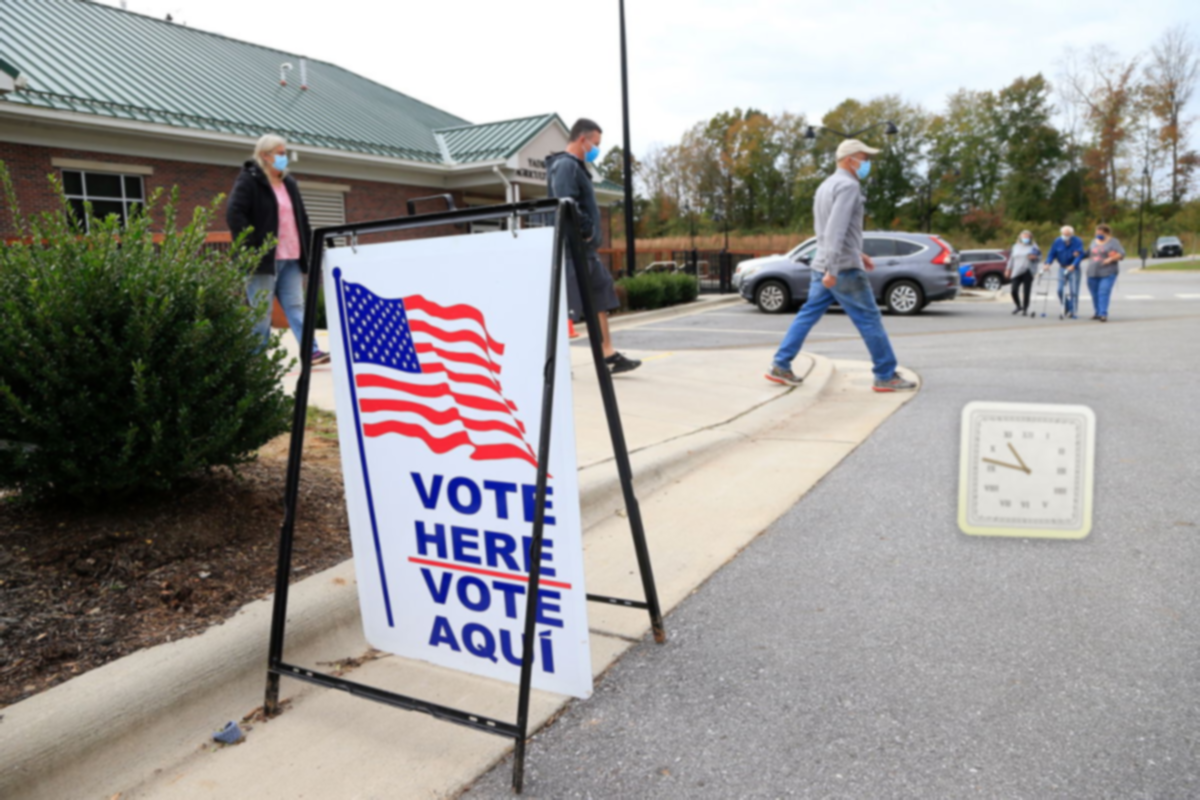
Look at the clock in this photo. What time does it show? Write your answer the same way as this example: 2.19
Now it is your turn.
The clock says 10.47
